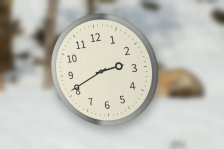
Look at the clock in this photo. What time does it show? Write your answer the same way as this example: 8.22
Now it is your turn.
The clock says 2.41
